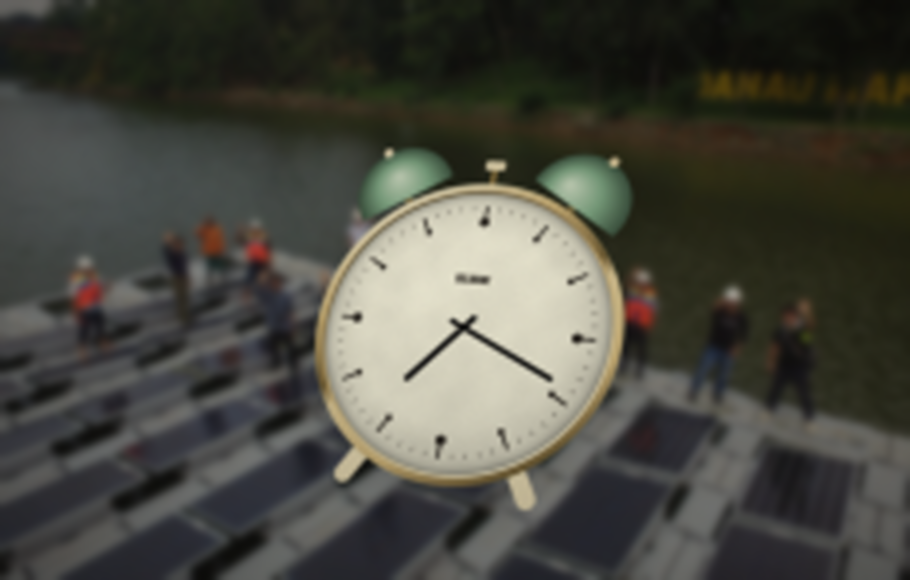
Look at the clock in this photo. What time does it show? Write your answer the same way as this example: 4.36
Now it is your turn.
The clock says 7.19
